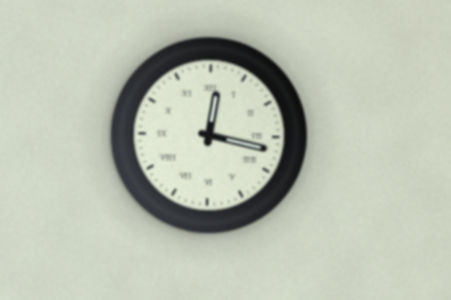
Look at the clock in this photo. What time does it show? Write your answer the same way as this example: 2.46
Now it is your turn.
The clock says 12.17
